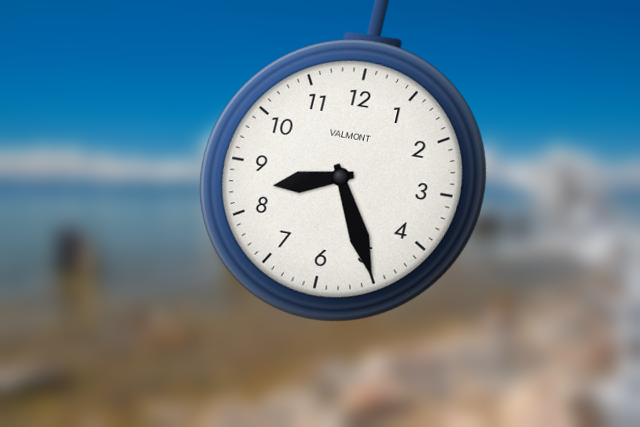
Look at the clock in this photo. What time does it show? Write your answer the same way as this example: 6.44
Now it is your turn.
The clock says 8.25
